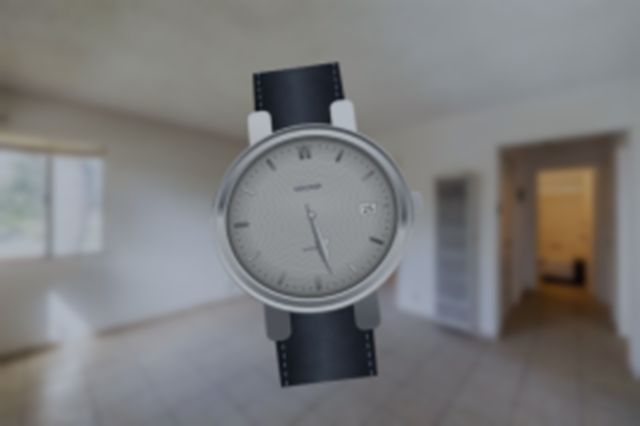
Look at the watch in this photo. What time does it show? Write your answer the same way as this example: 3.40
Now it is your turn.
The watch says 5.28
